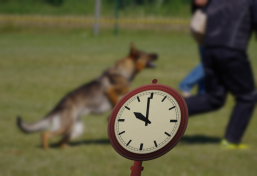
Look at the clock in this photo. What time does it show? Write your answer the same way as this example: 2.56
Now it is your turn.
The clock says 9.59
